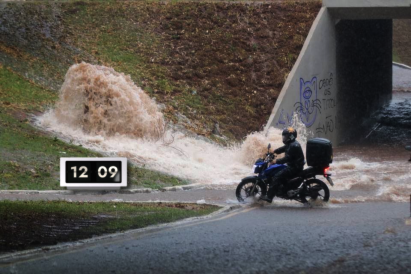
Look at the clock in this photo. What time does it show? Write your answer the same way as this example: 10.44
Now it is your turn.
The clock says 12.09
